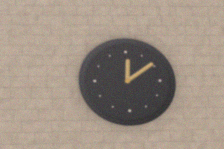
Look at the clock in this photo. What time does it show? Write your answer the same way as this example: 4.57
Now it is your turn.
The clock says 12.09
